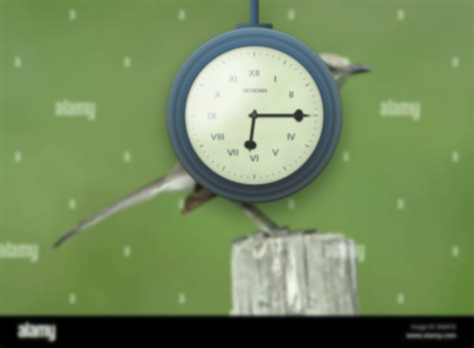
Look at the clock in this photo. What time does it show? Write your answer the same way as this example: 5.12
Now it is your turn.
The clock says 6.15
